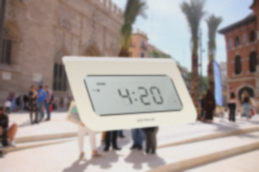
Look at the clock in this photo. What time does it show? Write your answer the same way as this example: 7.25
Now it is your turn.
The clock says 4.20
